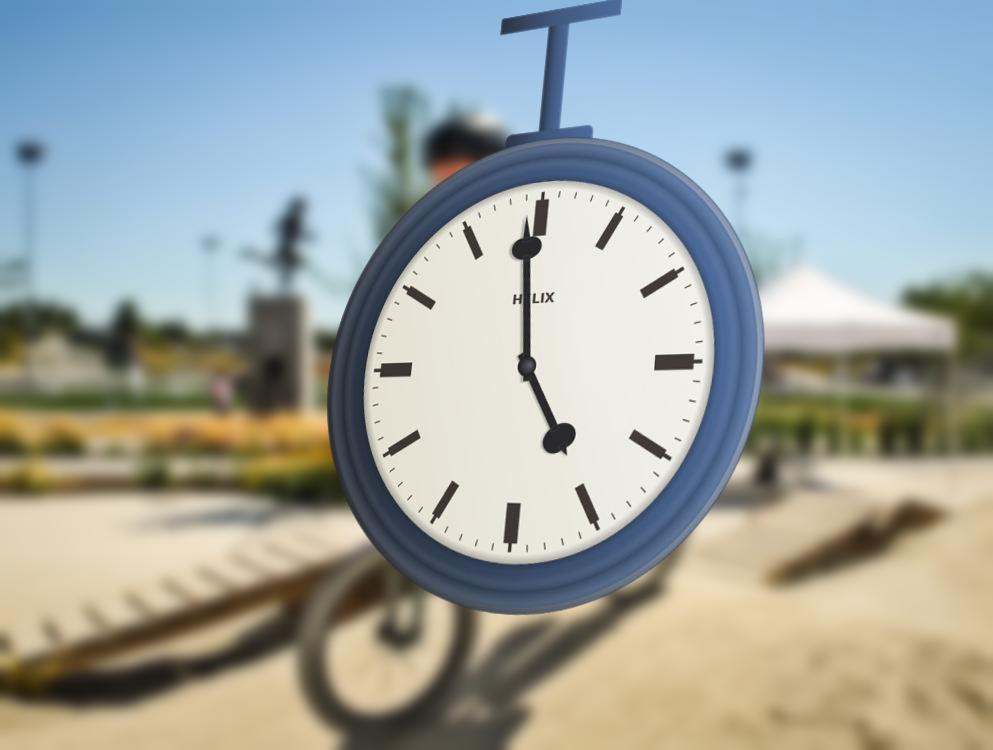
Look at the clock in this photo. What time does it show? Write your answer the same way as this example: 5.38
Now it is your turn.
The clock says 4.59
